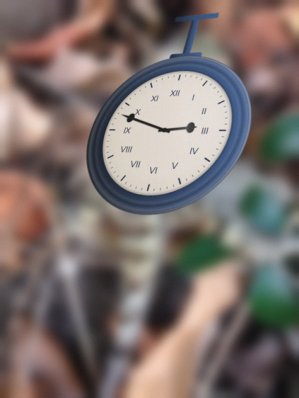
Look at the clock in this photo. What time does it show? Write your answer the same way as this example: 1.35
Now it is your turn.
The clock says 2.48
